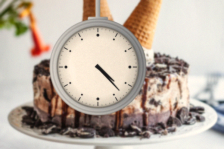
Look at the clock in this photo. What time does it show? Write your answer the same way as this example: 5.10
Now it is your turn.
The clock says 4.23
